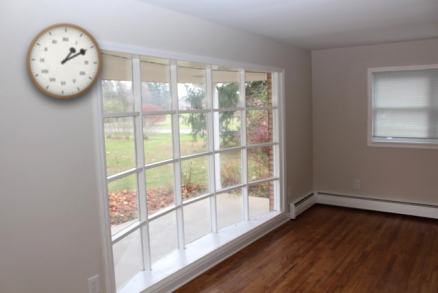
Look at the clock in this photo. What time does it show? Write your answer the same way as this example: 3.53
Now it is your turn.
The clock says 1.10
